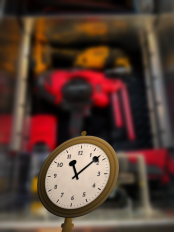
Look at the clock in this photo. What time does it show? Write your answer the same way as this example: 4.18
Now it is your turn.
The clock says 11.08
